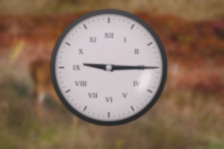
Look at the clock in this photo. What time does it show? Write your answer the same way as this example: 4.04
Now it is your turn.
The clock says 9.15
